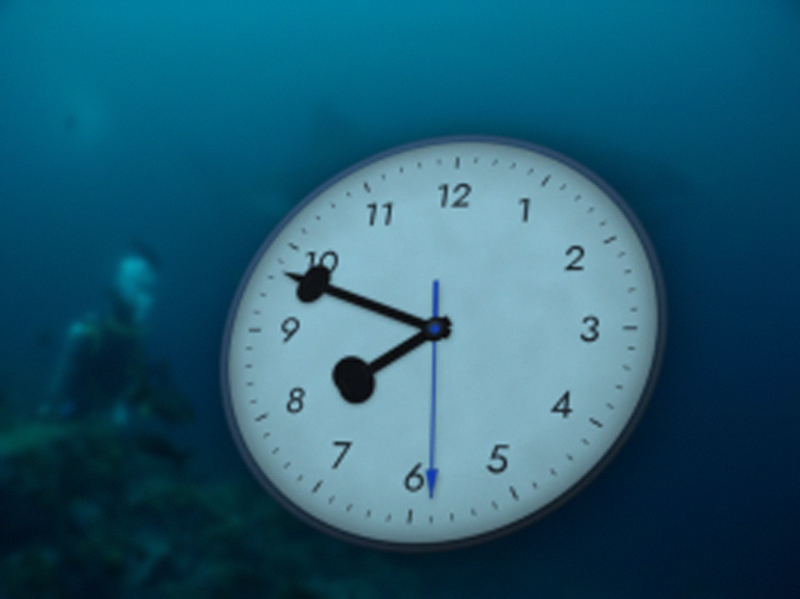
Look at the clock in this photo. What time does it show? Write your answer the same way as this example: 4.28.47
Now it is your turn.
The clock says 7.48.29
